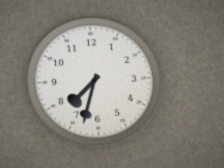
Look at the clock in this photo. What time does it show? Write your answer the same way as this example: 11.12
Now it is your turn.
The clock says 7.33
